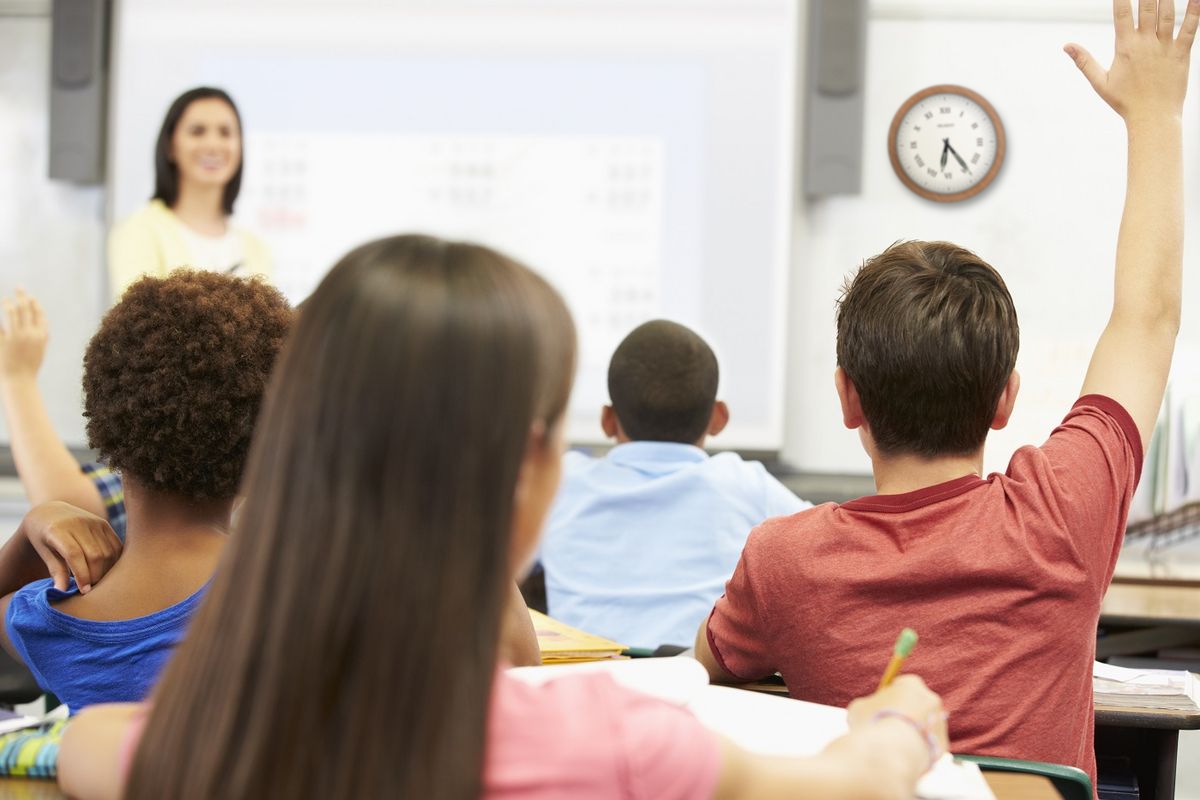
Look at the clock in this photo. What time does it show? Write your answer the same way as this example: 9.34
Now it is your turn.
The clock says 6.24
